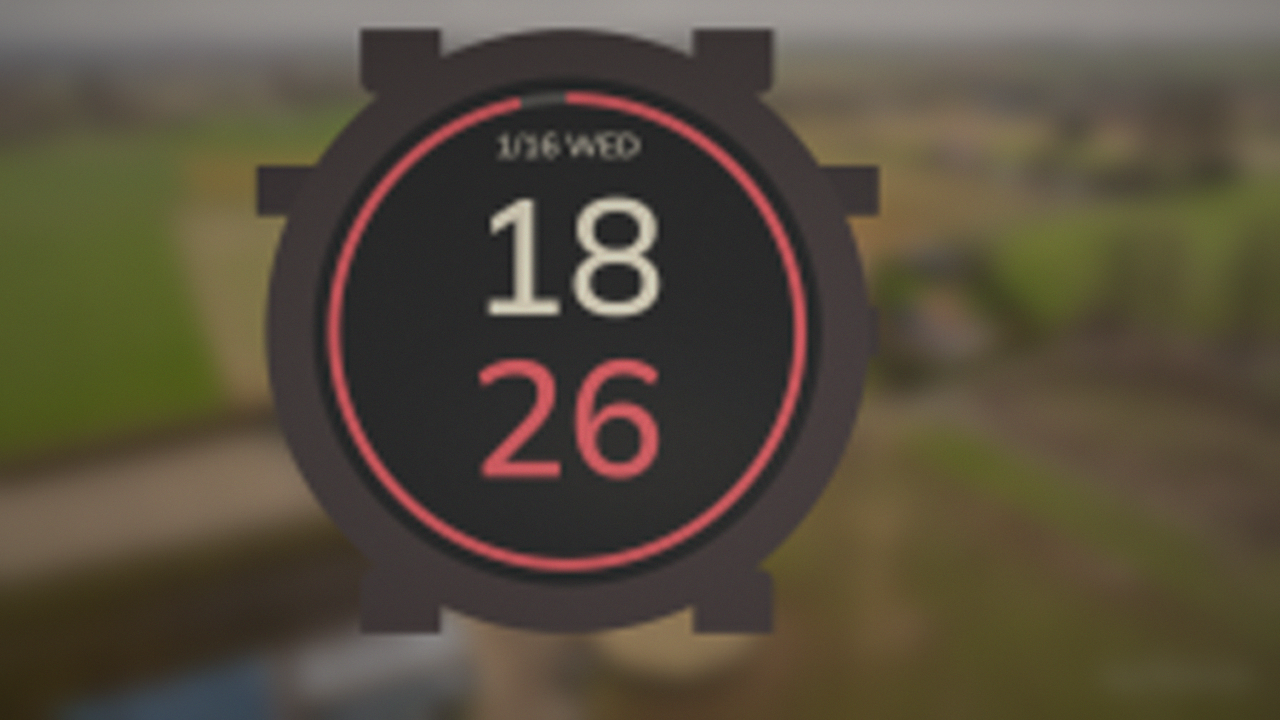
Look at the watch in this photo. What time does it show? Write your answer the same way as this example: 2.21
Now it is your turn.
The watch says 18.26
